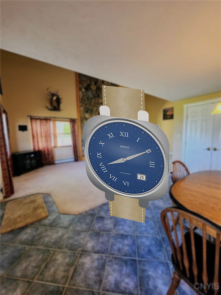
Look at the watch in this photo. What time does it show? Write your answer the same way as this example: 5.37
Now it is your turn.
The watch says 8.10
